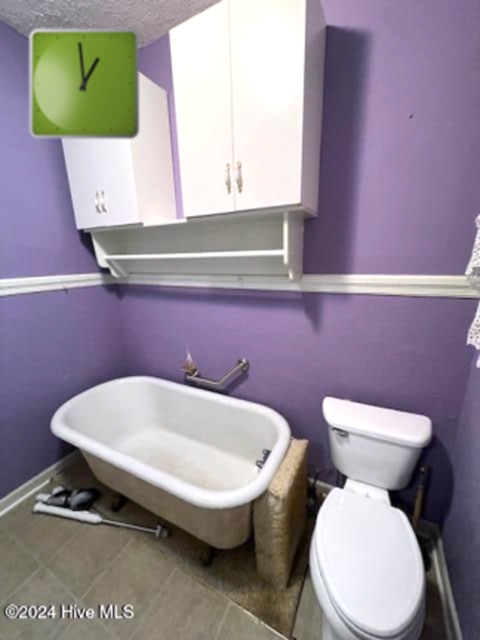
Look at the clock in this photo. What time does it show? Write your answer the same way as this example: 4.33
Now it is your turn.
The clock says 12.59
